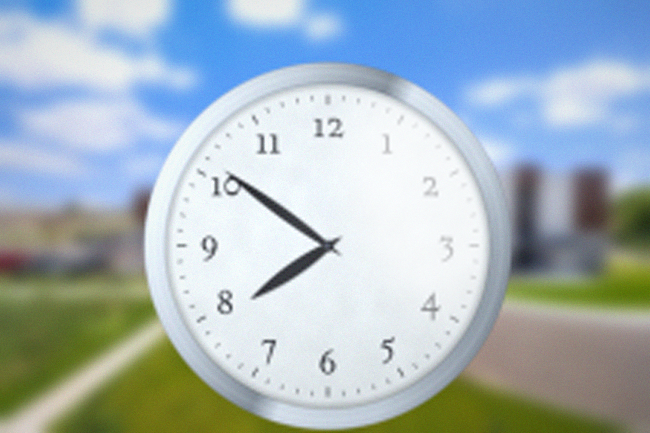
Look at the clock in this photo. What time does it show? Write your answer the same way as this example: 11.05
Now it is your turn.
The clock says 7.51
